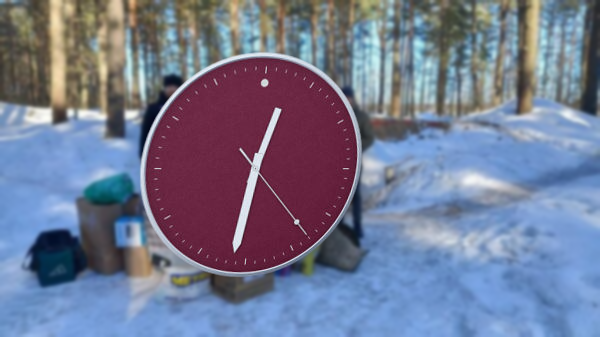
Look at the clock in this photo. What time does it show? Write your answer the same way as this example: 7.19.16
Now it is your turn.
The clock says 12.31.23
